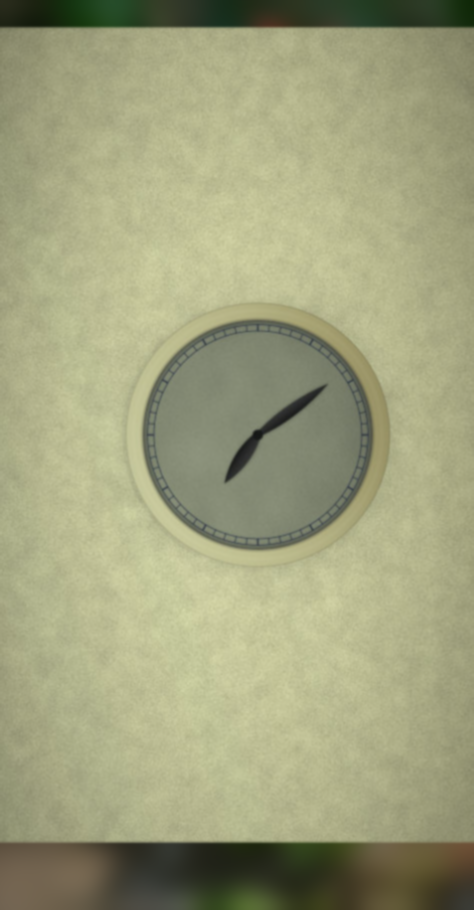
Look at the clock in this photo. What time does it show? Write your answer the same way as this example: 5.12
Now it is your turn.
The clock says 7.09
